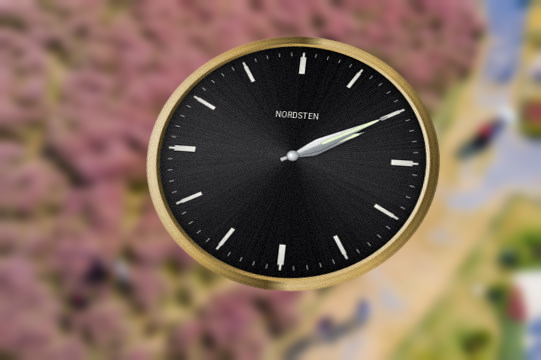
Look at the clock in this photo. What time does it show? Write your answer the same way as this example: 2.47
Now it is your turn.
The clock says 2.10
